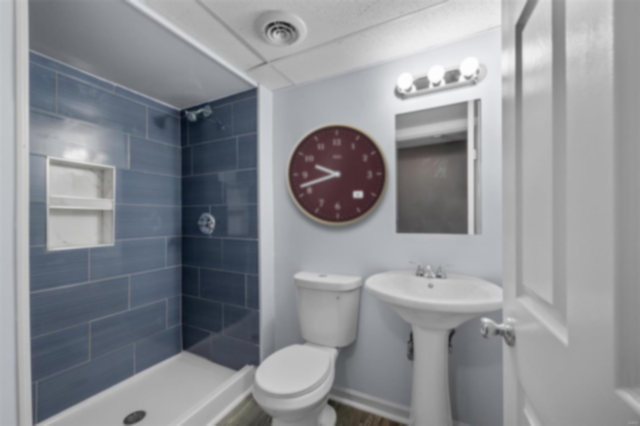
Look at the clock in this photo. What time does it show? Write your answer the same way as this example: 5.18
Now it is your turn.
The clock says 9.42
